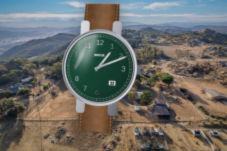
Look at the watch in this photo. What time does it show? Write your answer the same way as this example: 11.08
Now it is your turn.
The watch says 1.11
